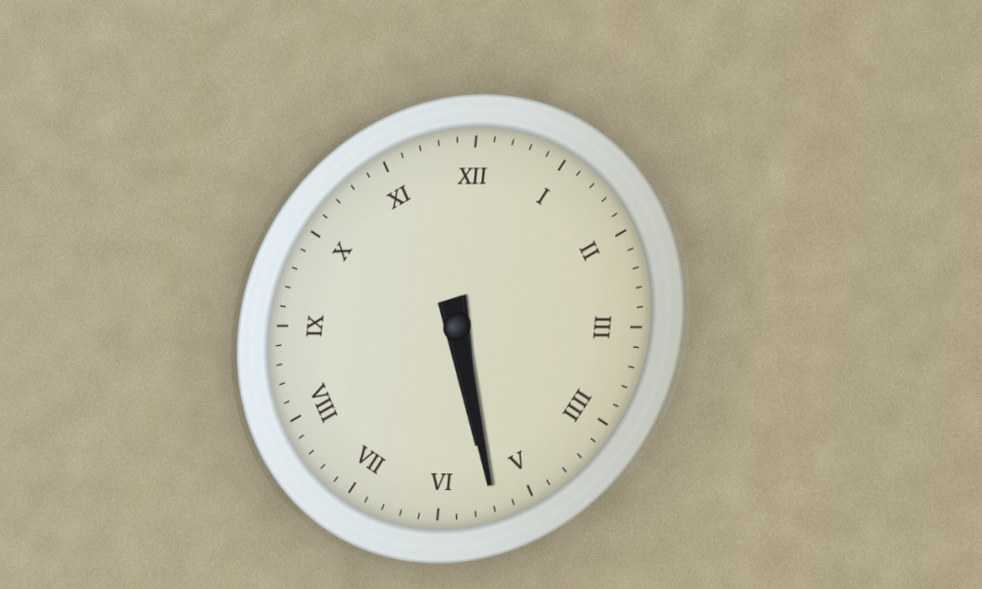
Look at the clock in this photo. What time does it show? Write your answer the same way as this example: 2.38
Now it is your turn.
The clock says 5.27
